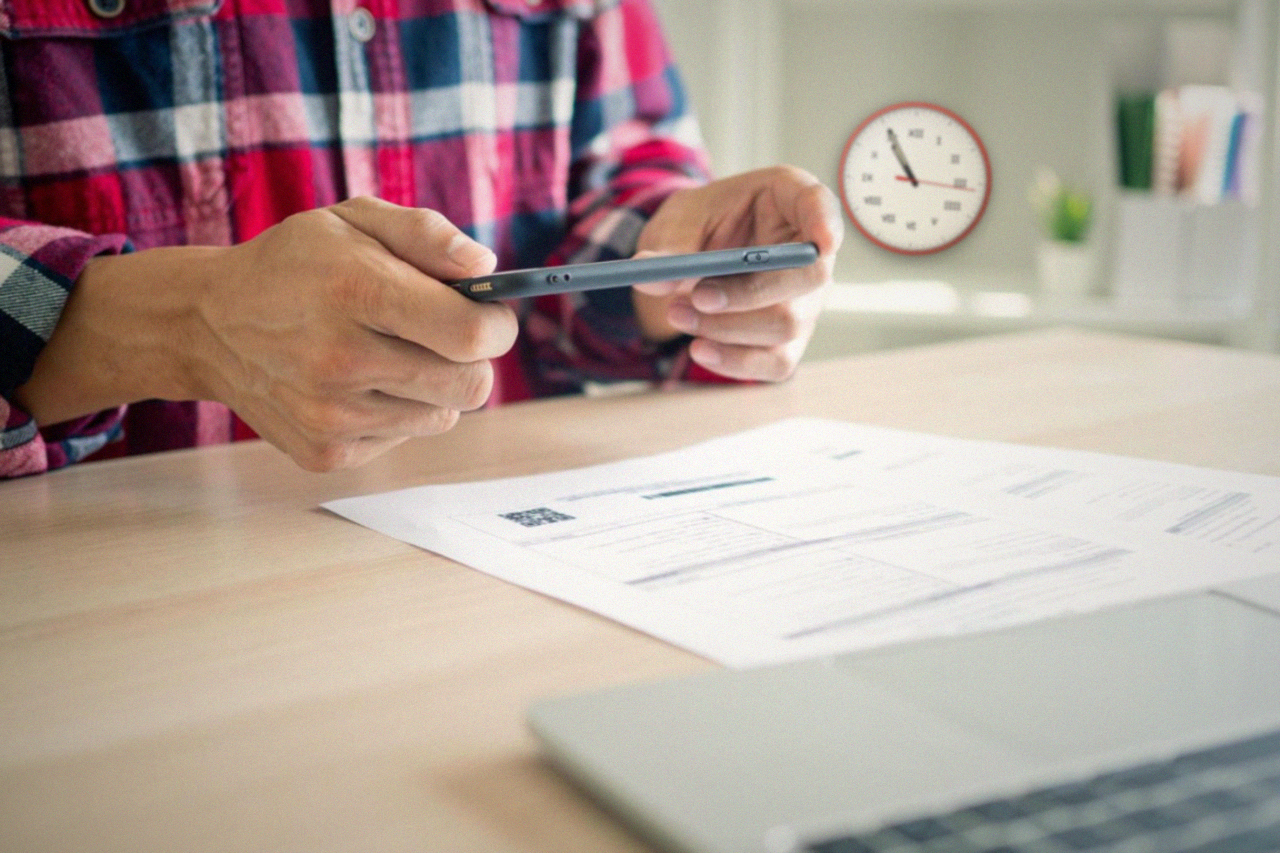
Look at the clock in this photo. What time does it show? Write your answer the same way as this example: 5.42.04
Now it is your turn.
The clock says 10.55.16
